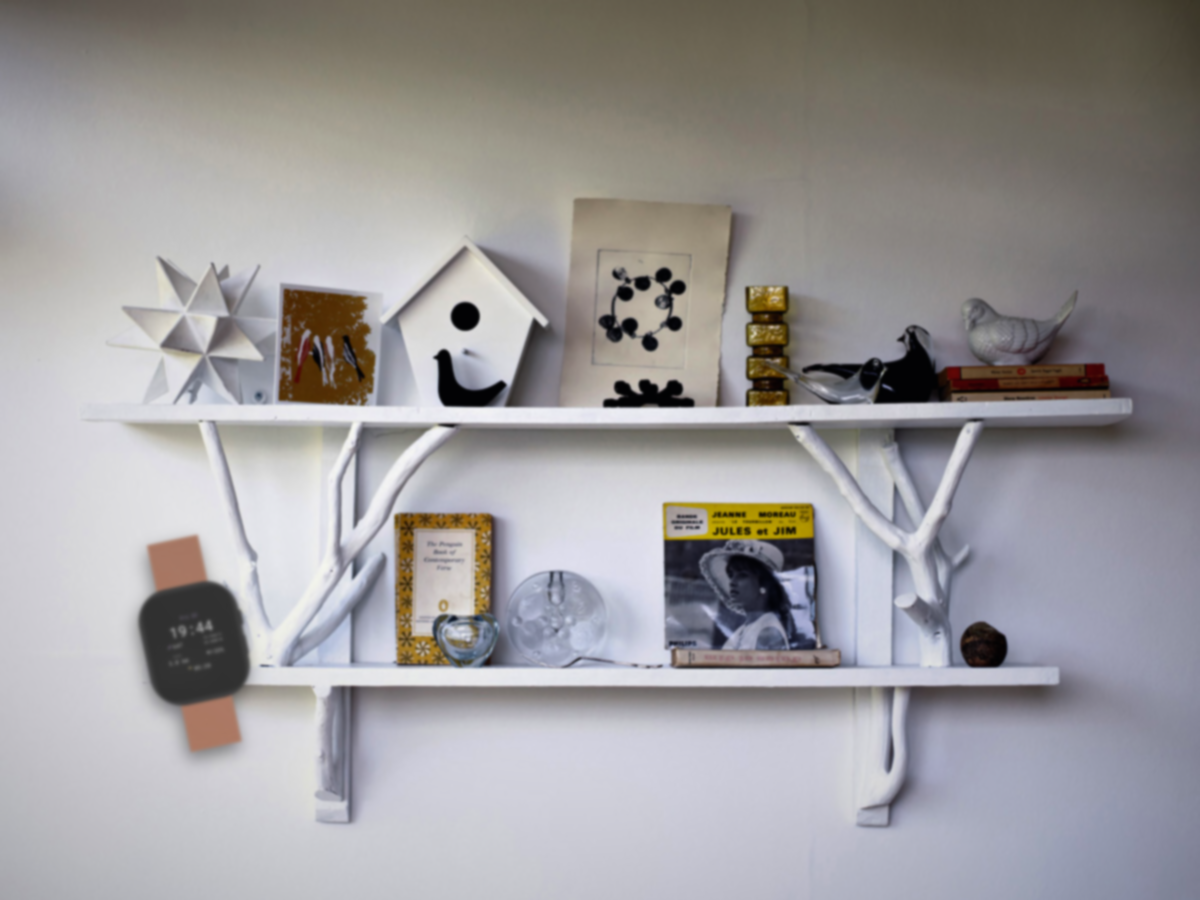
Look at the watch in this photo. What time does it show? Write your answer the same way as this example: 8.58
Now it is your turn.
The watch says 19.44
